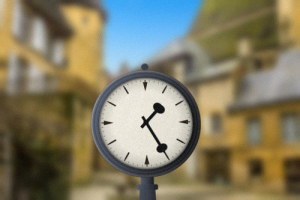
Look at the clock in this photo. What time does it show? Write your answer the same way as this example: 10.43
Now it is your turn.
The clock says 1.25
